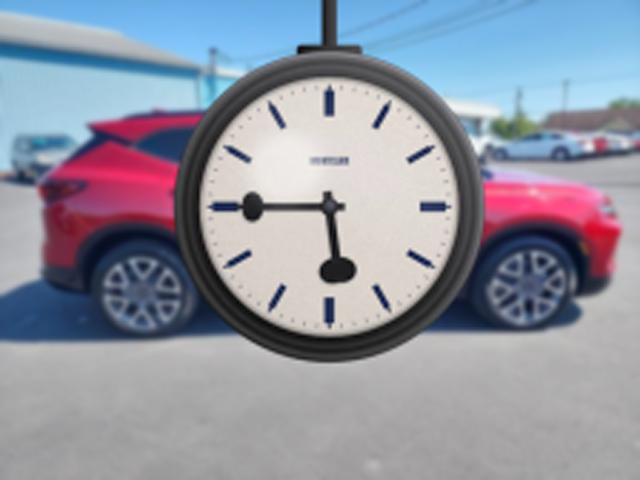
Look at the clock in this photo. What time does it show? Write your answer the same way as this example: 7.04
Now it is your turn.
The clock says 5.45
